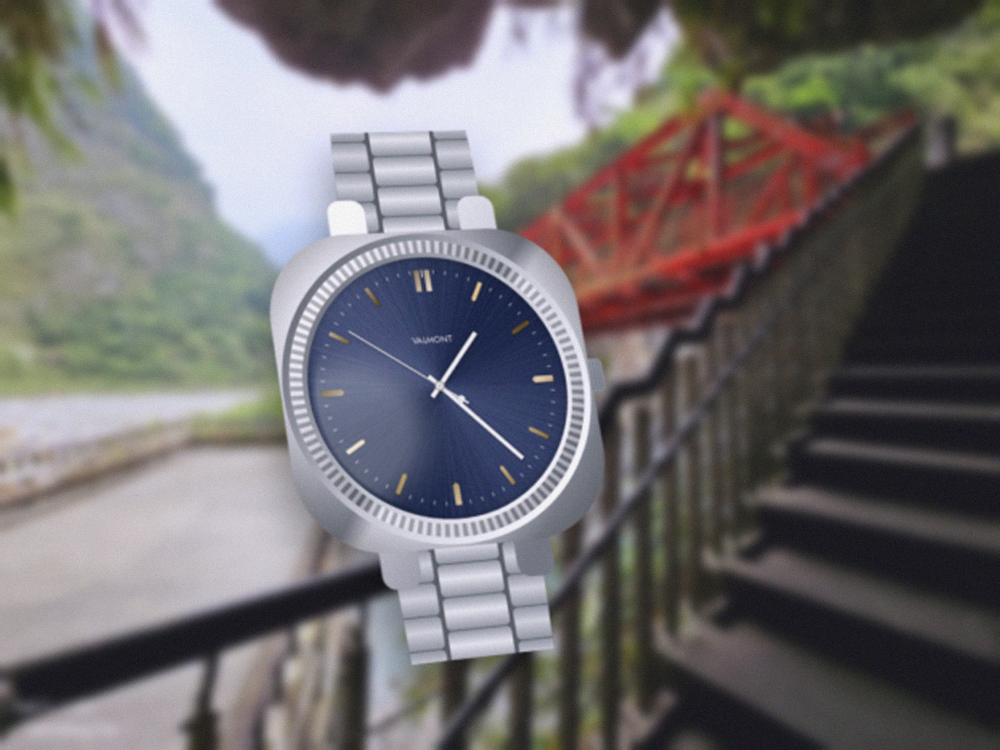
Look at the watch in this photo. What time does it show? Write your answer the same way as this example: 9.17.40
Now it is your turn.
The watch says 1.22.51
